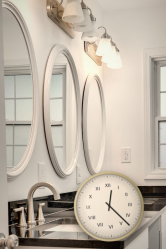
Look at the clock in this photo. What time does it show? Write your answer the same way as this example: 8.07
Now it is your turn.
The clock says 12.23
